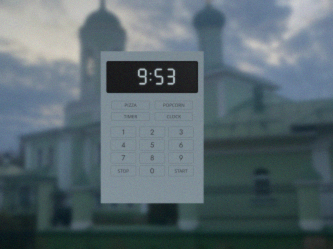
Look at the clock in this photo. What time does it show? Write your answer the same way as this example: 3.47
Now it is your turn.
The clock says 9.53
